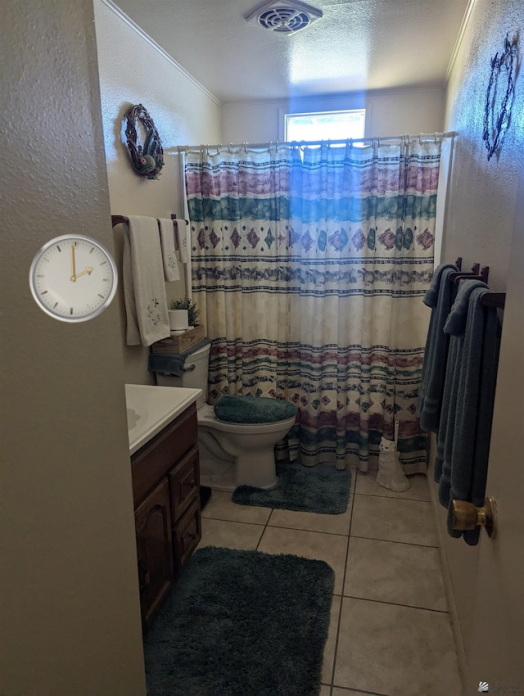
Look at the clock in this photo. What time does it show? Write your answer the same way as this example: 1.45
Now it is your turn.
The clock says 1.59
